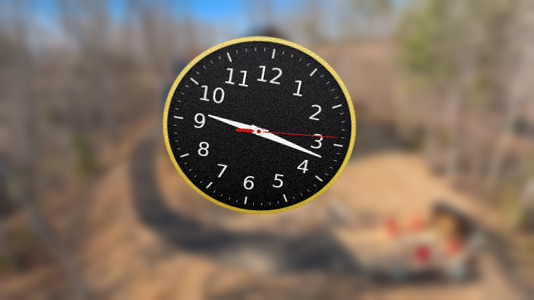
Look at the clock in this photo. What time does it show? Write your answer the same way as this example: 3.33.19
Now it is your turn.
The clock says 9.17.14
